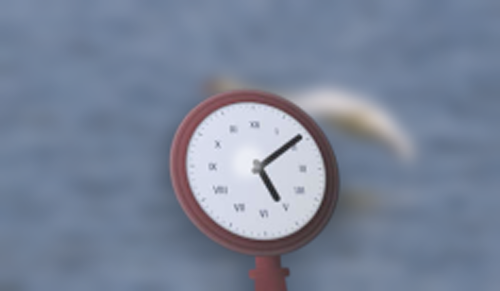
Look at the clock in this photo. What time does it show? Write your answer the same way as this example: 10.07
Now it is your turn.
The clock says 5.09
